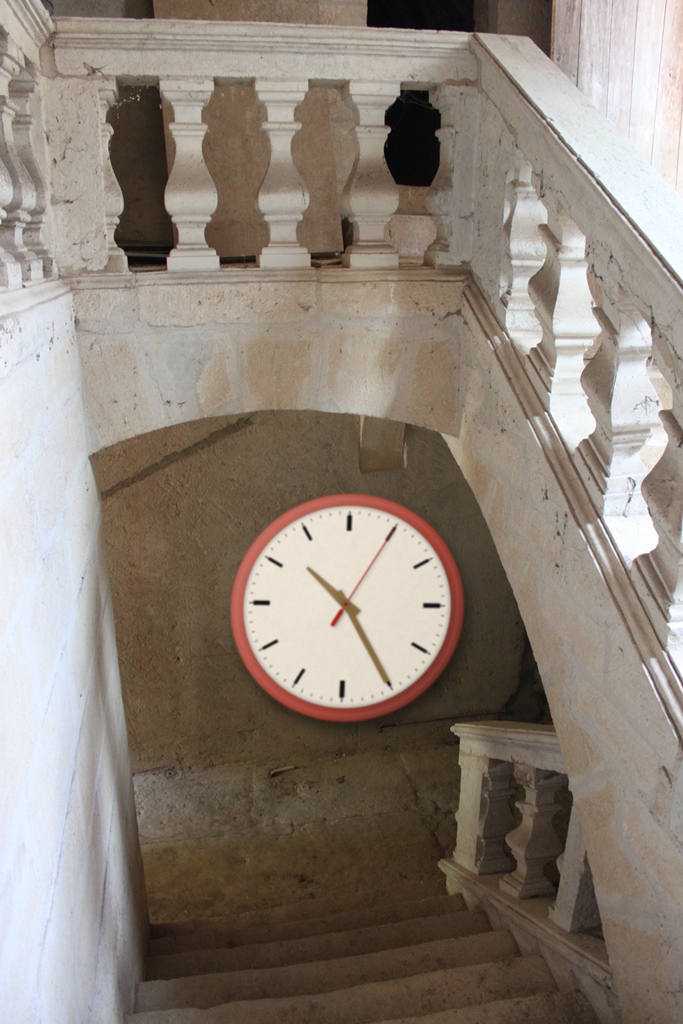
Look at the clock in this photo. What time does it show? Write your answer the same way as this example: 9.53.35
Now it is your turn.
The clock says 10.25.05
